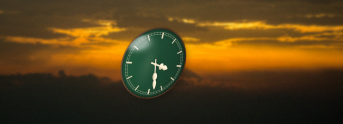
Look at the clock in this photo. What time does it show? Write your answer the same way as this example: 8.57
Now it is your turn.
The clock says 3.28
